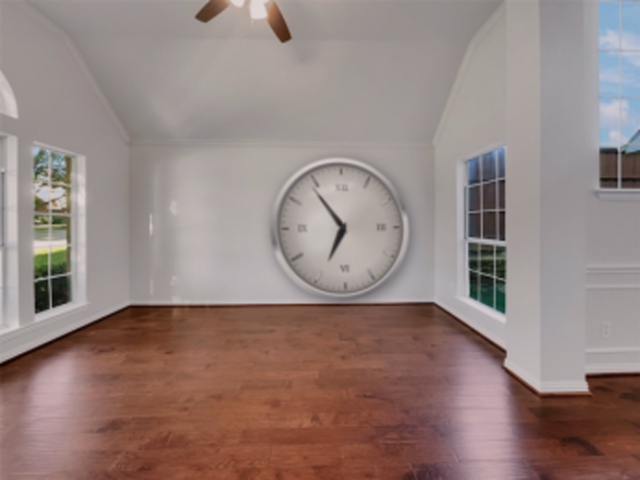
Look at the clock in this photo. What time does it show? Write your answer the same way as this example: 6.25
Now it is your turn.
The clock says 6.54
